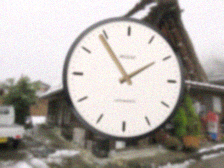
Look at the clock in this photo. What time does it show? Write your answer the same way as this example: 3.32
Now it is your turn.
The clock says 1.54
